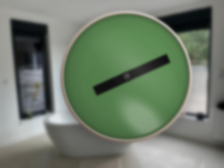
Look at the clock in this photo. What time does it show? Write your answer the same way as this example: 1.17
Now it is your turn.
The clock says 8.11
